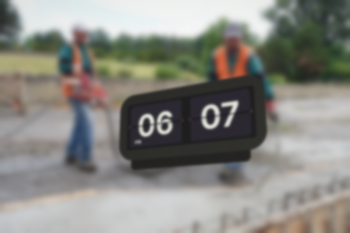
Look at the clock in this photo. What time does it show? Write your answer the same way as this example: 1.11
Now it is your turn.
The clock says 6.07
